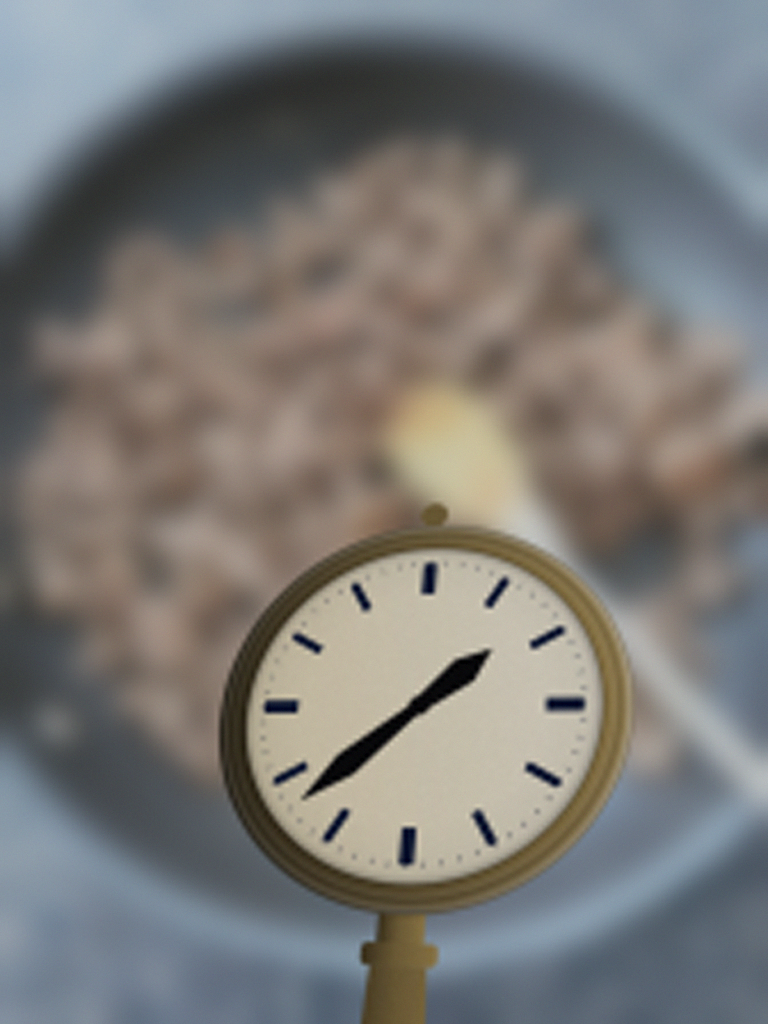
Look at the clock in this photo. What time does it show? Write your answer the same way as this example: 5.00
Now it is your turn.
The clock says 1.38
